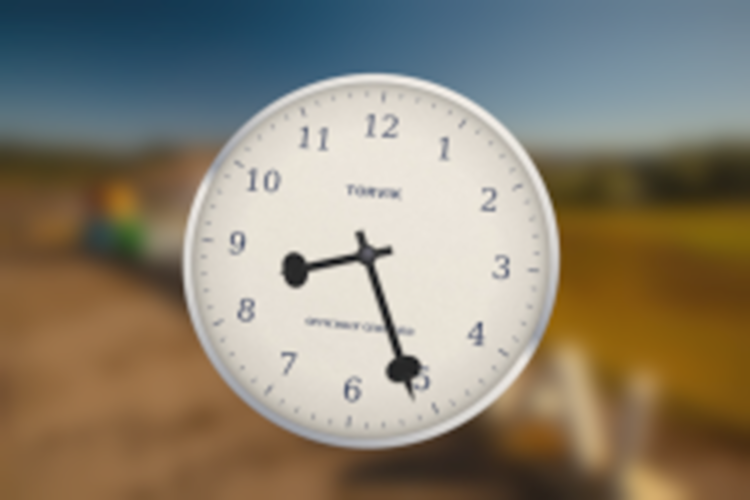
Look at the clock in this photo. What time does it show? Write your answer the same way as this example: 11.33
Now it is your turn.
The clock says 8.26
